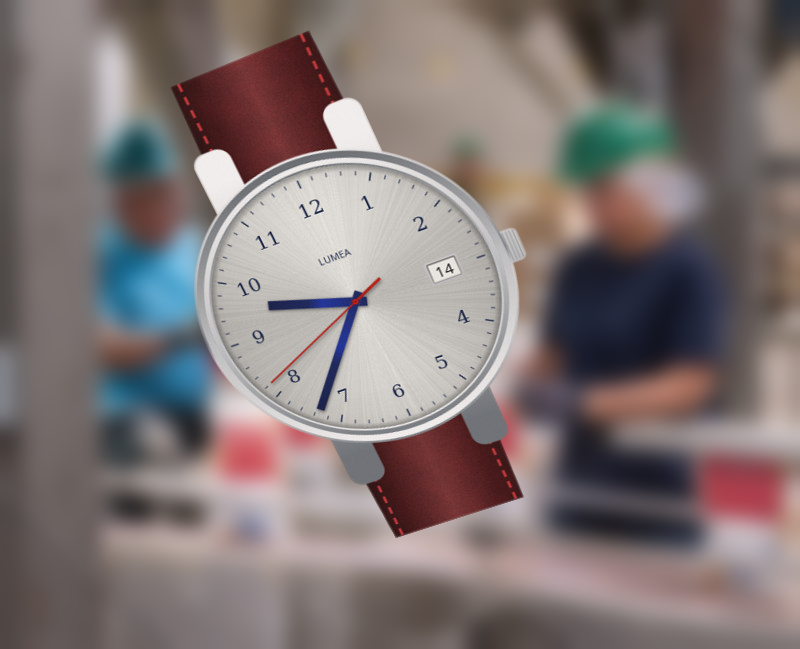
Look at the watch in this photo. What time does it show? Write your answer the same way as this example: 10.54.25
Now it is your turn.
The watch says 9.36.41
